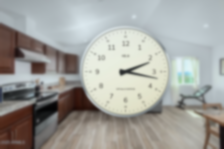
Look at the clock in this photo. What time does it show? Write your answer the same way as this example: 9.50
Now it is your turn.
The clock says 2.17
